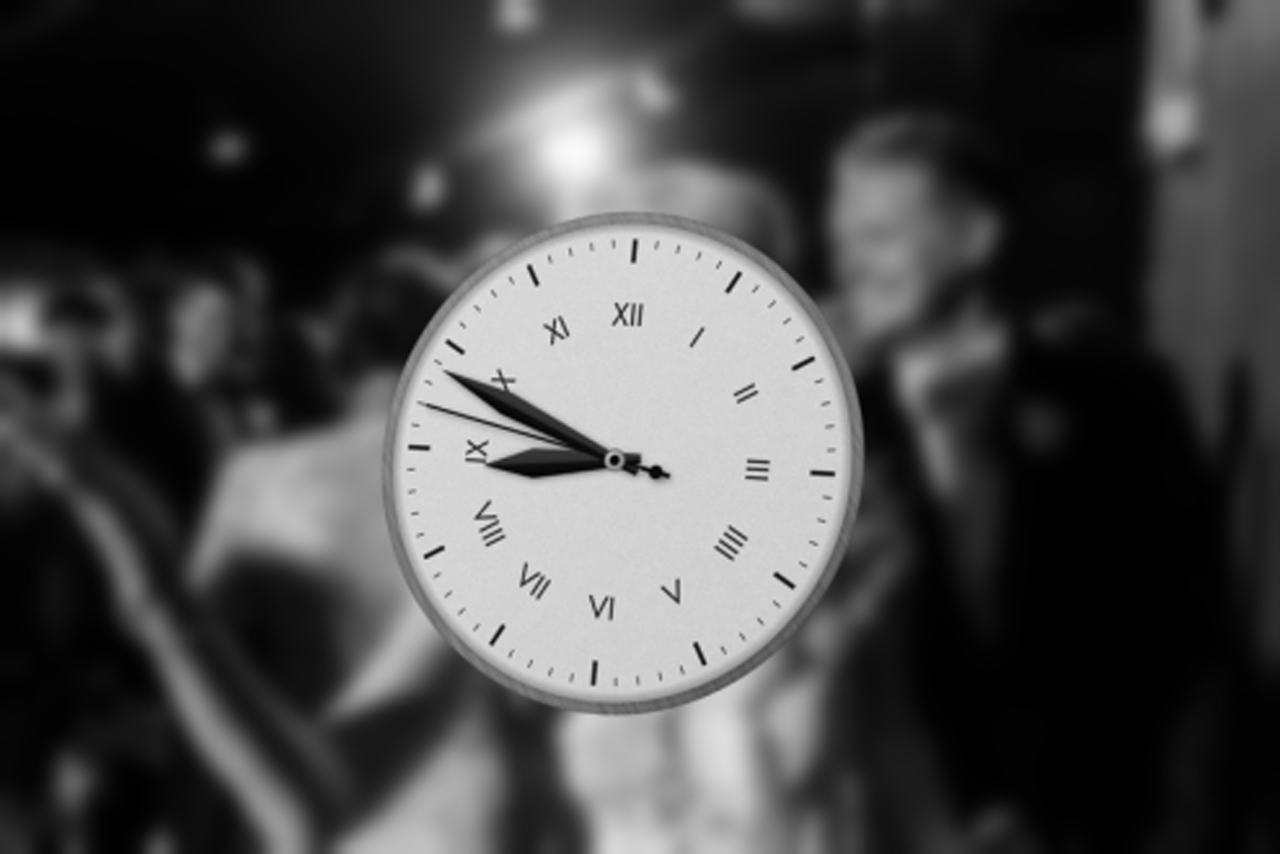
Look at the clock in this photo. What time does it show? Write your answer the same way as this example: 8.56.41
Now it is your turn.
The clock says 8.48.47
